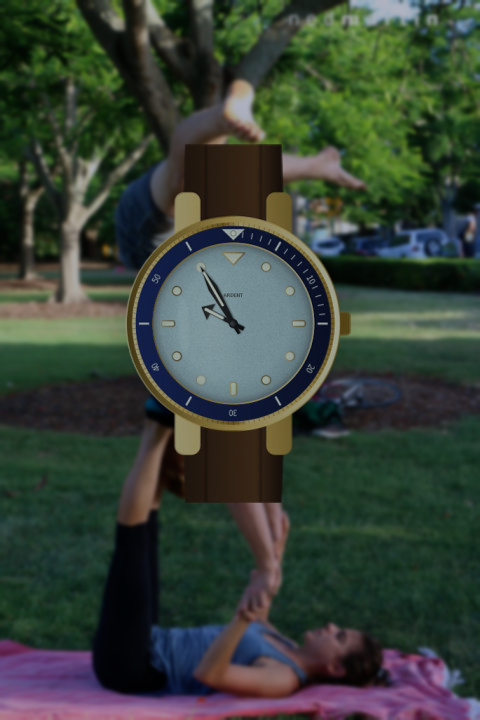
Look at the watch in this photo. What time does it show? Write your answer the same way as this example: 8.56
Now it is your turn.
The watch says 9.55
